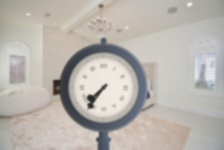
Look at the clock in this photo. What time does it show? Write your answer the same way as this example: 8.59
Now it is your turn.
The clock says 7.36
